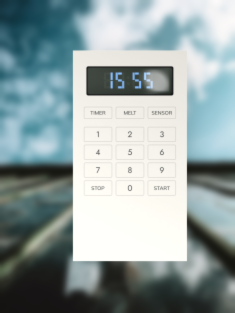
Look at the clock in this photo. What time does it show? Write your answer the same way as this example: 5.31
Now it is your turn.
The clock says 15.55
